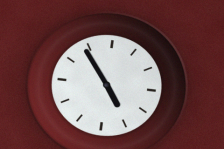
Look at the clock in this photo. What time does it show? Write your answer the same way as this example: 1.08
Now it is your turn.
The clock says 4.54
